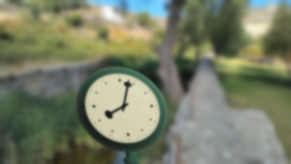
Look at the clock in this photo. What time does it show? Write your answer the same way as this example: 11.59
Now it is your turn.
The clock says 8.03
